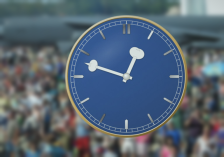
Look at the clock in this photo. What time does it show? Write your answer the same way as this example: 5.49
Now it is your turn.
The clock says 12.48
